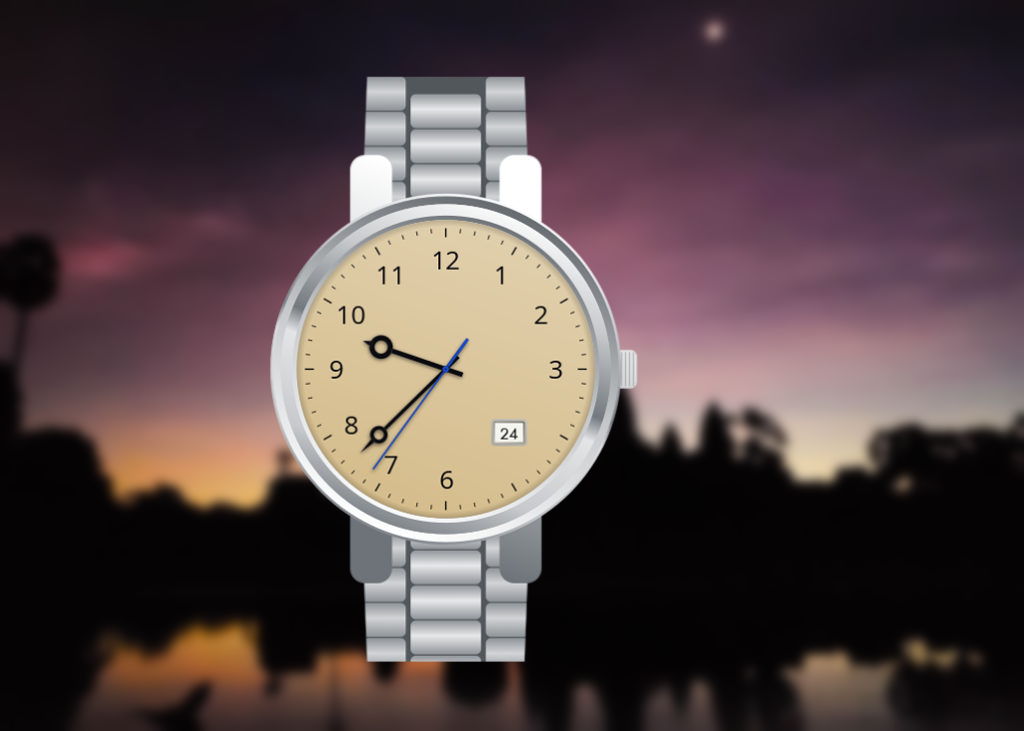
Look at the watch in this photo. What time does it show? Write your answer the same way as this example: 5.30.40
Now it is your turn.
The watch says 9.37.36
